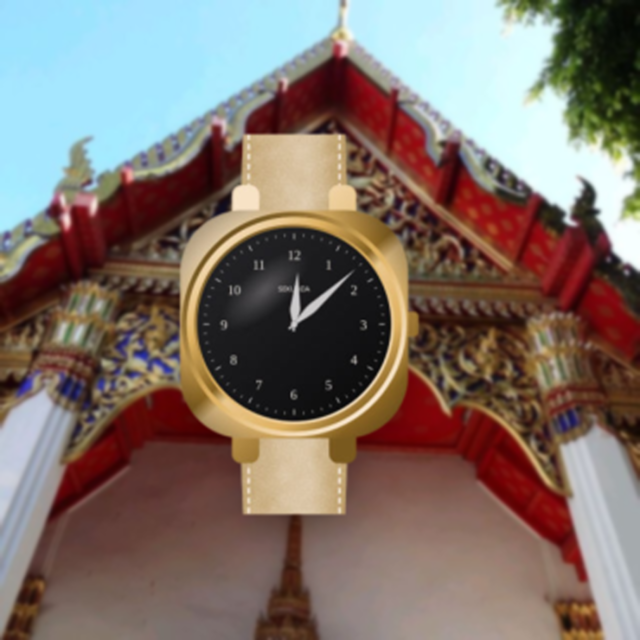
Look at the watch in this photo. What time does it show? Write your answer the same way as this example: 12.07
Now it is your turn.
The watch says 12.08
